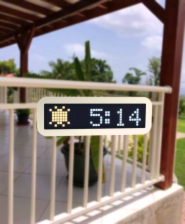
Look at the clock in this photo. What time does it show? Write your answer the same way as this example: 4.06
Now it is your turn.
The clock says 5.14
